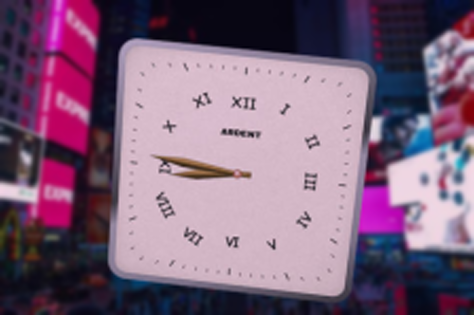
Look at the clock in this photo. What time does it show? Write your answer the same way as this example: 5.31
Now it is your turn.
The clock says 8.46
